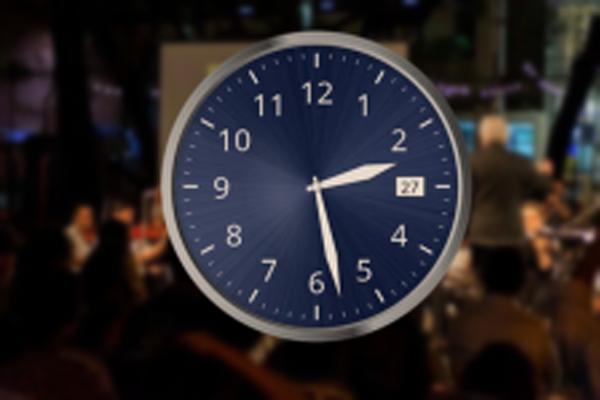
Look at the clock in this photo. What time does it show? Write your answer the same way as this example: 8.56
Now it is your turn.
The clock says 2.28
